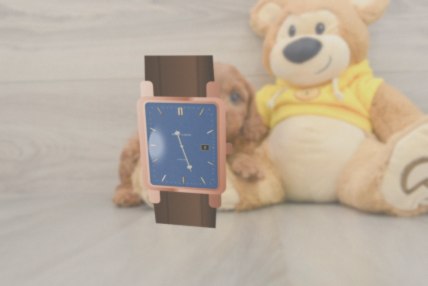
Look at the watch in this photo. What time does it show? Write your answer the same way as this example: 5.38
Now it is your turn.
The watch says 11.27
